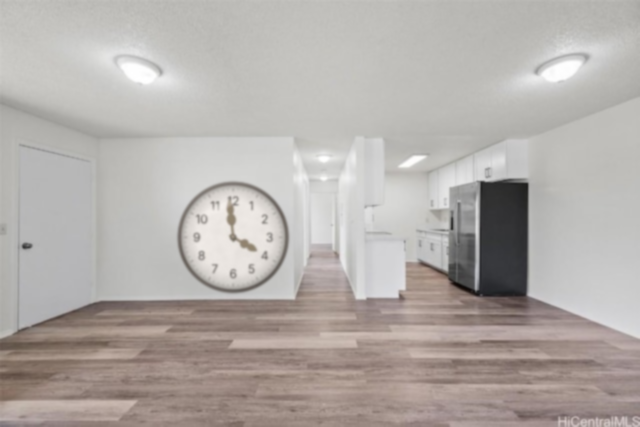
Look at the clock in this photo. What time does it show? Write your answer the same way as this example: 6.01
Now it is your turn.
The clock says 3.59
